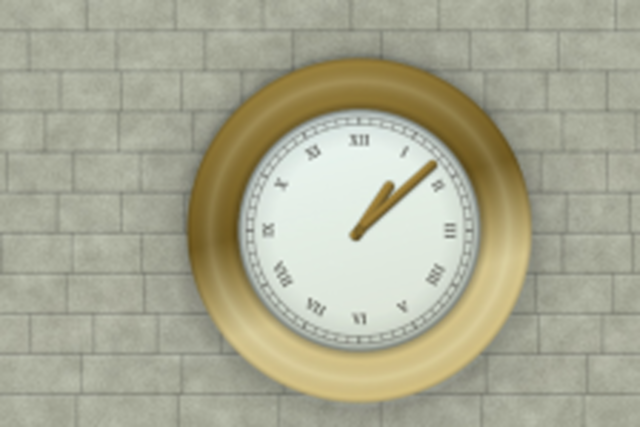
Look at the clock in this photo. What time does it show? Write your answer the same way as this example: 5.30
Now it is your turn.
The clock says 1.08
